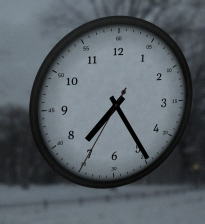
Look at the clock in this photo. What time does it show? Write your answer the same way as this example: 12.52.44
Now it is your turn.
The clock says 7.24.35
